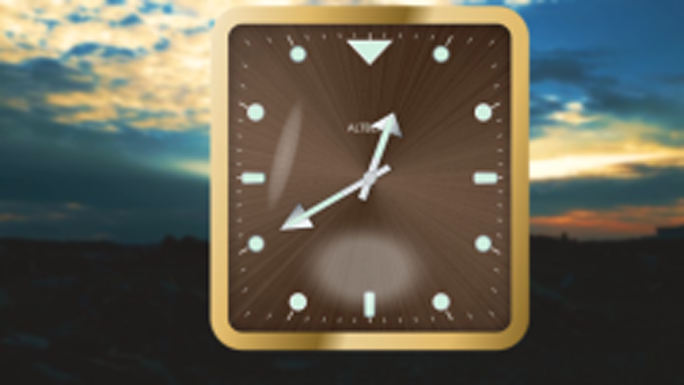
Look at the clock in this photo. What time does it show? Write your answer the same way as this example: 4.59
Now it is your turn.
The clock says 12.40
